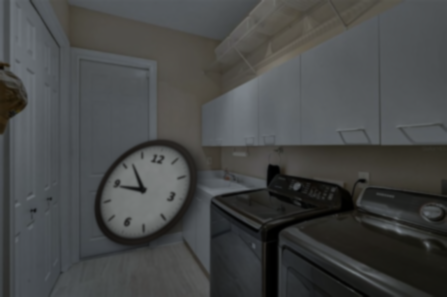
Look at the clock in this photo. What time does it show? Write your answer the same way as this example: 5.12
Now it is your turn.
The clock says 8.52
